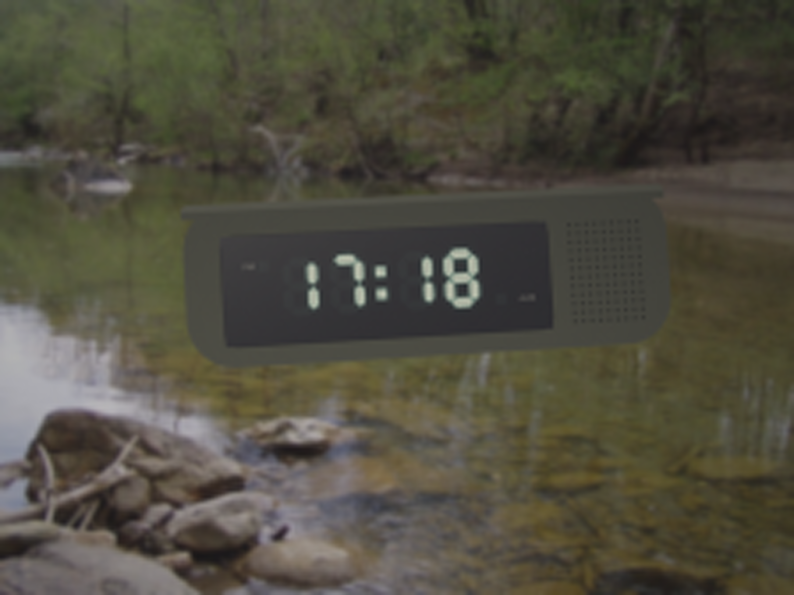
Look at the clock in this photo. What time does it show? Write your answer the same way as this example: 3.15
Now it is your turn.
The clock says 17.18
